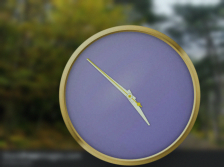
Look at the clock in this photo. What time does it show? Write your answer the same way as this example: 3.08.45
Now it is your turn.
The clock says 4.51.52
